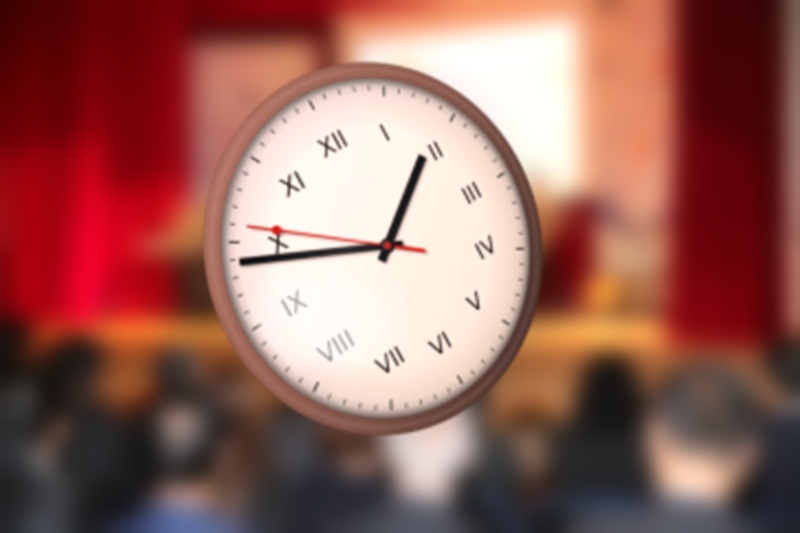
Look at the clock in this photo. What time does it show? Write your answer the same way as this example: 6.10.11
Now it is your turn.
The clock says 1.48.51
